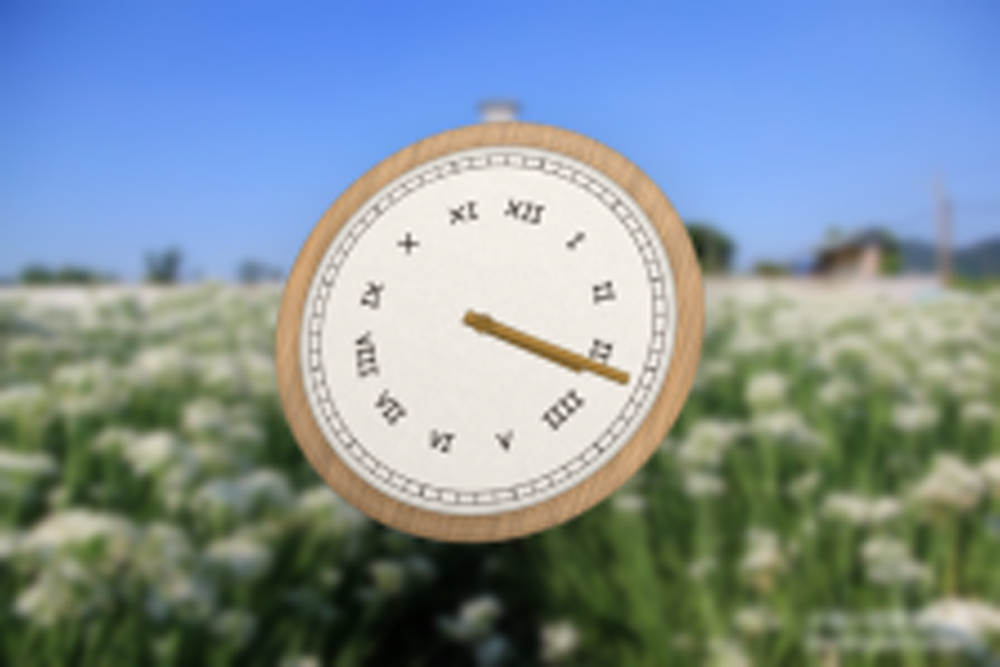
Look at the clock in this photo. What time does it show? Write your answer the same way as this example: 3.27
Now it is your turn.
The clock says 3.16
